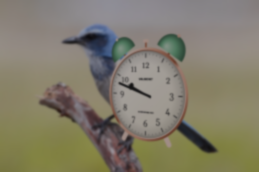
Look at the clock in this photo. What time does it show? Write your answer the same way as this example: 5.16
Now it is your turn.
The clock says 9.48
